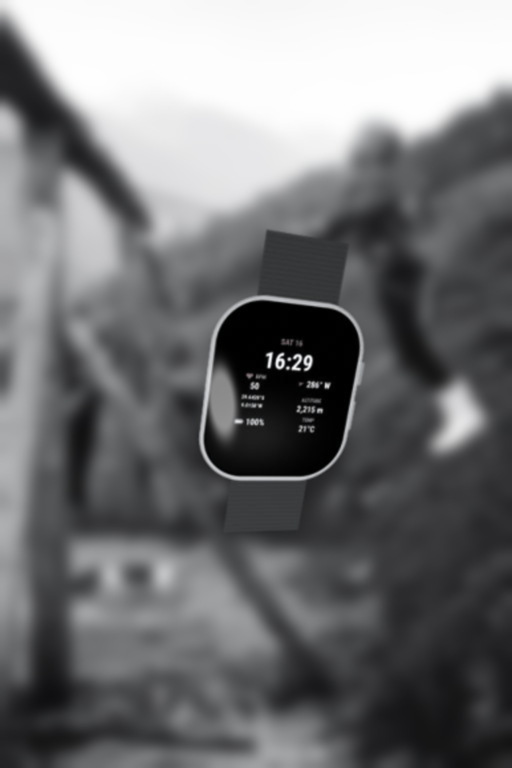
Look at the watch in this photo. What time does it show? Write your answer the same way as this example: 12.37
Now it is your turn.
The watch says 16.29
